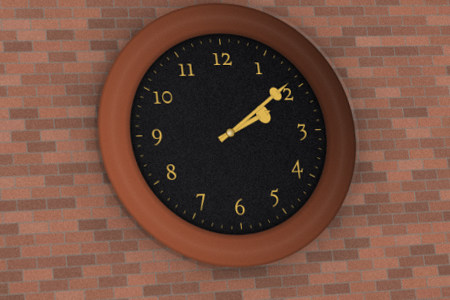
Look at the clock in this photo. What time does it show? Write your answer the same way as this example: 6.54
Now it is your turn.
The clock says 2.09
